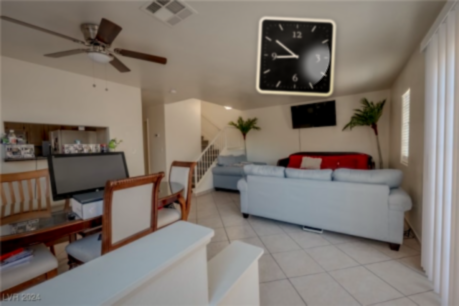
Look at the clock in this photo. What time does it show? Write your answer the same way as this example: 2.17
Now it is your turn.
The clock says 8.51
